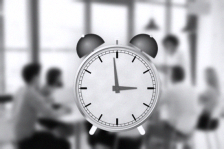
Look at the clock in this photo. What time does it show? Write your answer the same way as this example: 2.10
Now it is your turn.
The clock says 2.59
